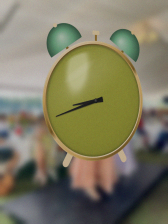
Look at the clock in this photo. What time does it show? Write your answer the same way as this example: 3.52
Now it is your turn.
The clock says 8.42
